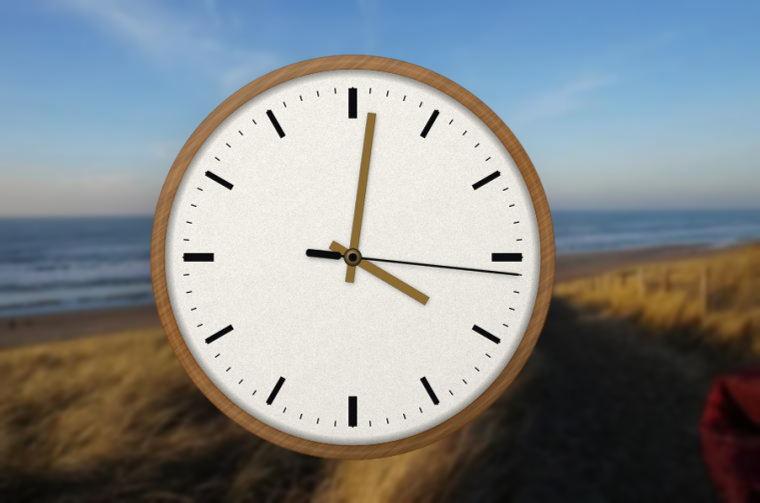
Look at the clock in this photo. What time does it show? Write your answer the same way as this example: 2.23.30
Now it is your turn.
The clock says 4.01.16
